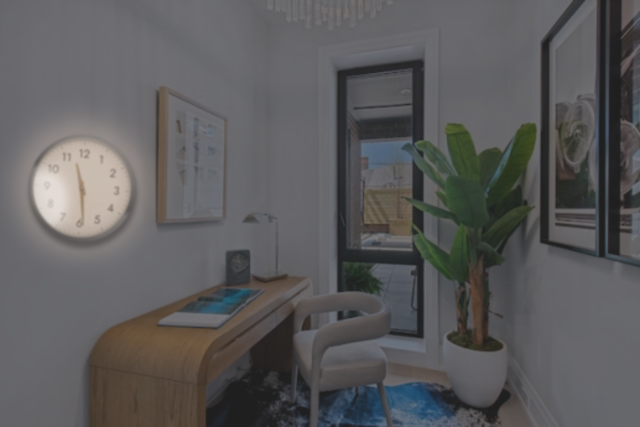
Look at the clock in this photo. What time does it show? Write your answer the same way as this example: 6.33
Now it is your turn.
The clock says 11.29
